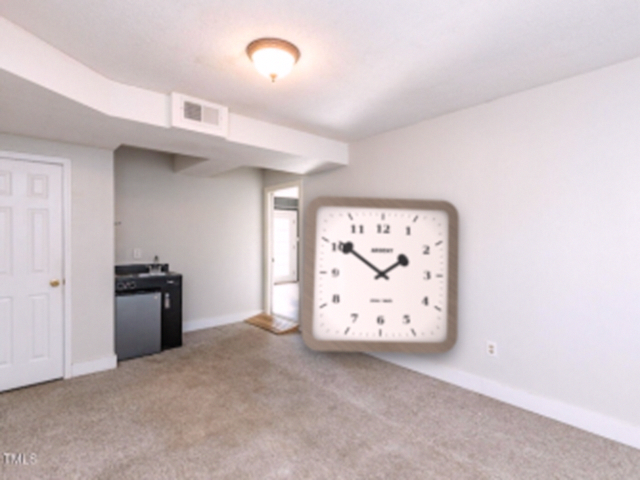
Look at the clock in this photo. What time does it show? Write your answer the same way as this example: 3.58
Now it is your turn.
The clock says 1.51
